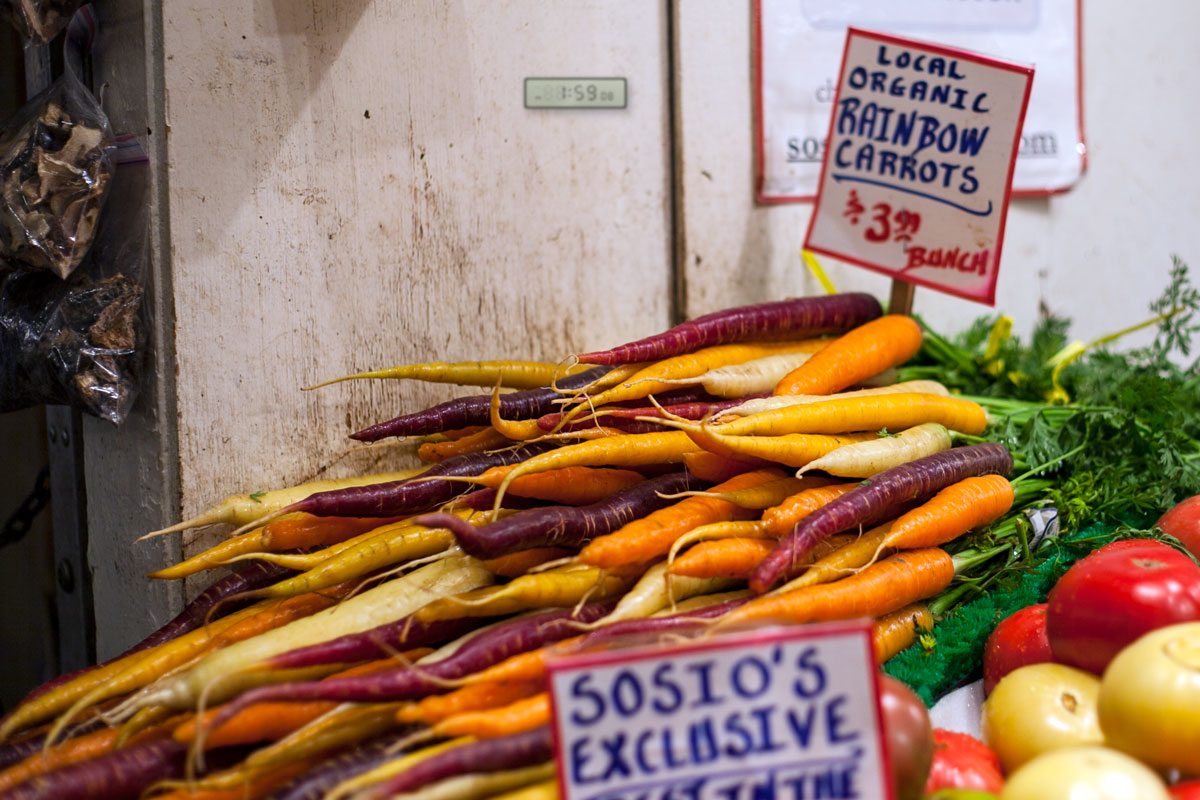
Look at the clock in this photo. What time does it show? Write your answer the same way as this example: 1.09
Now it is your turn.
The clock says 1.59
